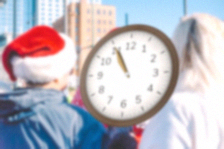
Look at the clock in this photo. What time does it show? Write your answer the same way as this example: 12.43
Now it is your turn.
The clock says 10.55
